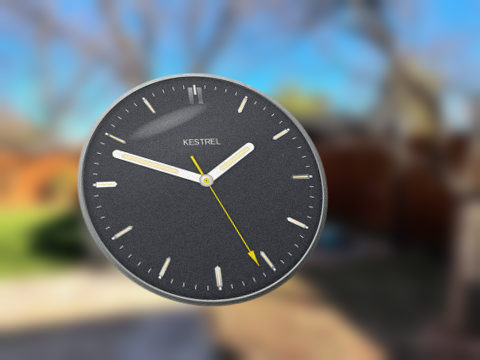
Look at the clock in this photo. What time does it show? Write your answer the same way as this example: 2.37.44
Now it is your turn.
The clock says 1.48.26
